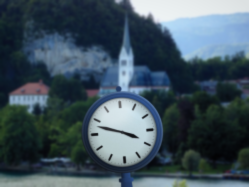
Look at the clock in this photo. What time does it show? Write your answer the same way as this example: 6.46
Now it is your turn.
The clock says 3.48
